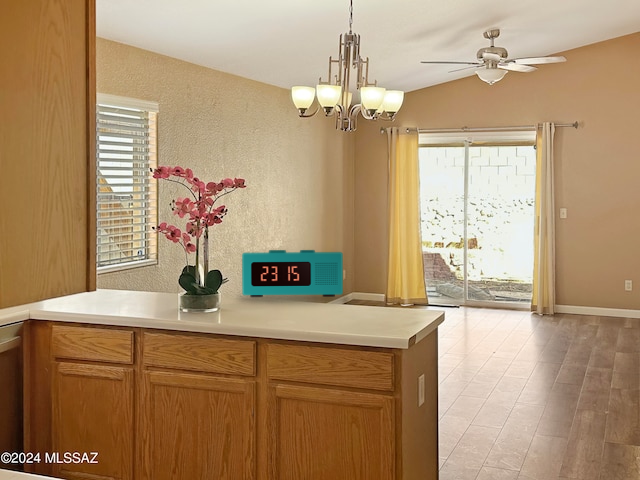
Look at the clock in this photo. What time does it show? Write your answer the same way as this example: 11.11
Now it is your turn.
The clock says 23.15
